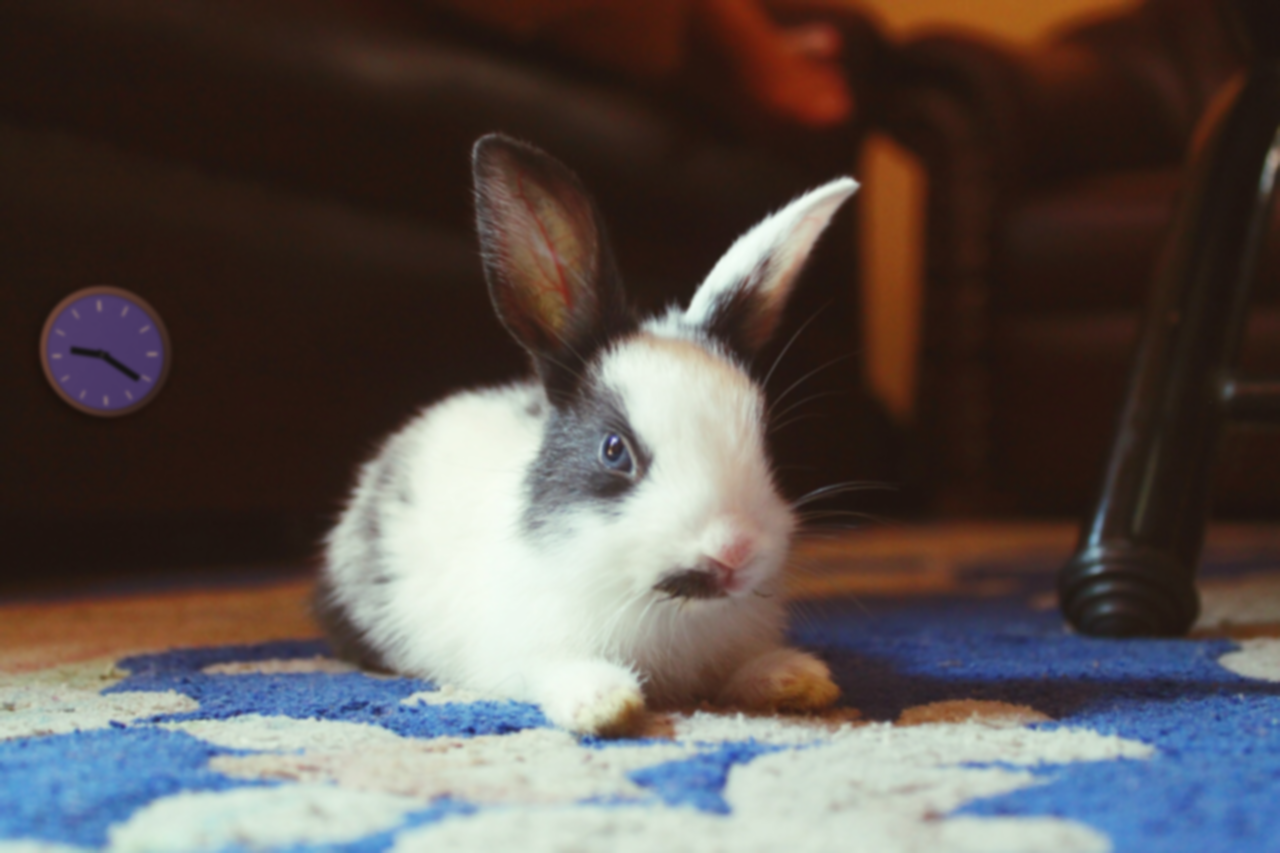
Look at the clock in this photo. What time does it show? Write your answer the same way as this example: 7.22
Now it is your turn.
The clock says 9.21
